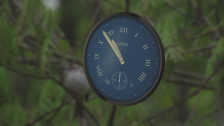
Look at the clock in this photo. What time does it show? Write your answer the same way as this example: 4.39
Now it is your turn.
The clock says 10.53
